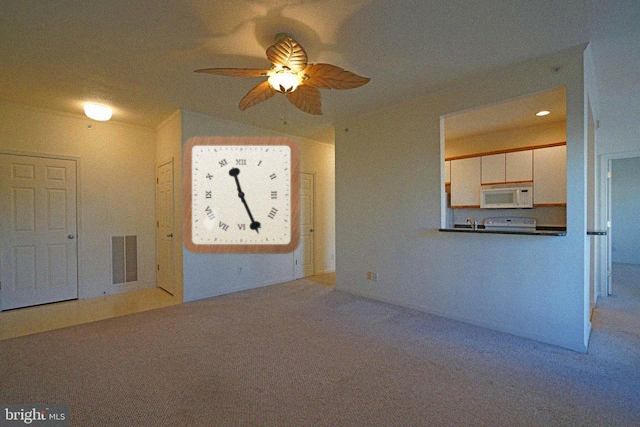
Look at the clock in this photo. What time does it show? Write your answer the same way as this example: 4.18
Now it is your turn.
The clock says 11.26
